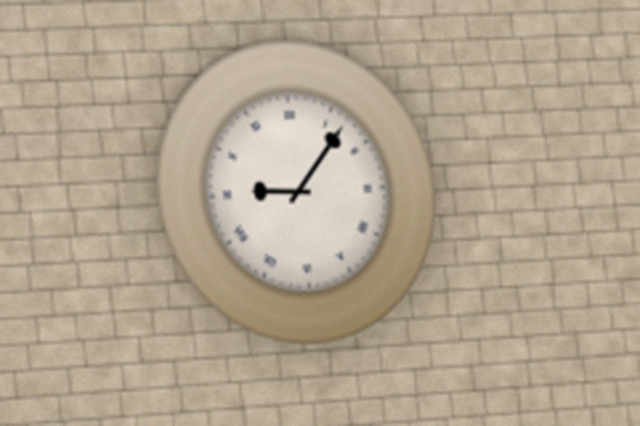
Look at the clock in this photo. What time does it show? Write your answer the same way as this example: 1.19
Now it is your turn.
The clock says 9.07
